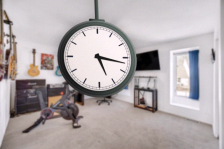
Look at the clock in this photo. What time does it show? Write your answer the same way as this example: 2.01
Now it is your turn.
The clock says 5.17
